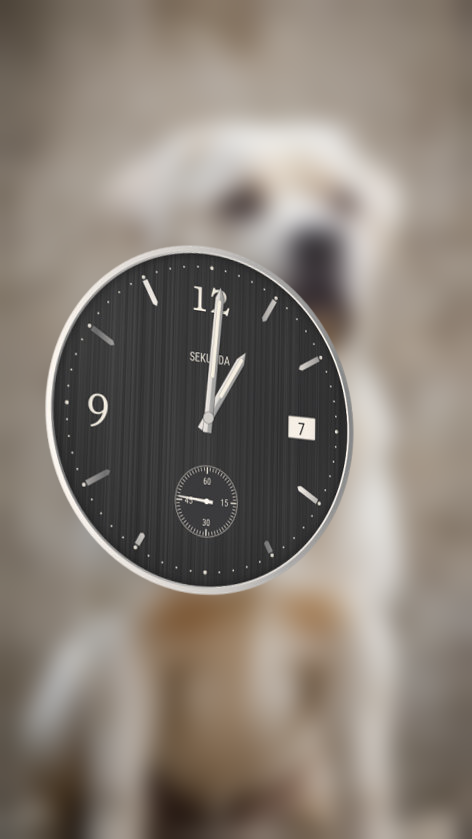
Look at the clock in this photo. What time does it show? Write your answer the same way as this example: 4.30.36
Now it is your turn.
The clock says 1.00.46
